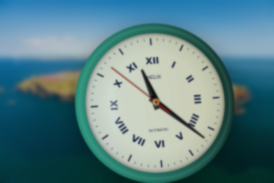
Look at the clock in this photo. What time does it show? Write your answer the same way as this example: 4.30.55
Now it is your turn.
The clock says 11.21.52
